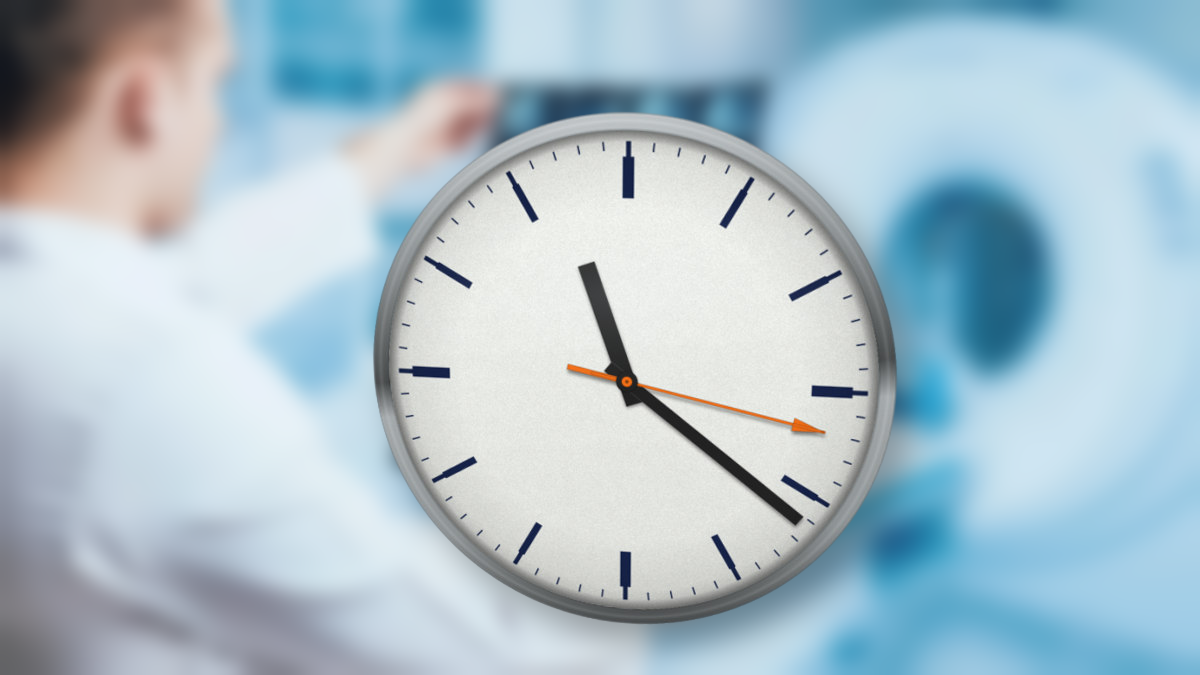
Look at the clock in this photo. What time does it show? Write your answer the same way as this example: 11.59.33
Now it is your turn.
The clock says 11.21.17
